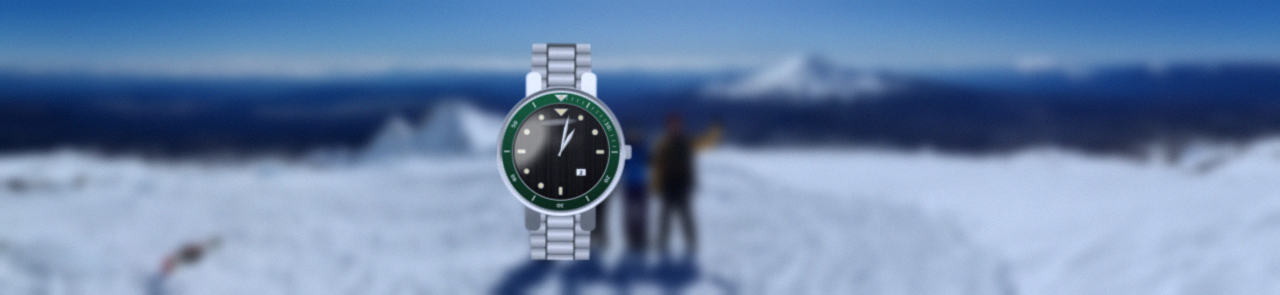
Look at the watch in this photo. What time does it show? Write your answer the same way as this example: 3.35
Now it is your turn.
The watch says 1.02
